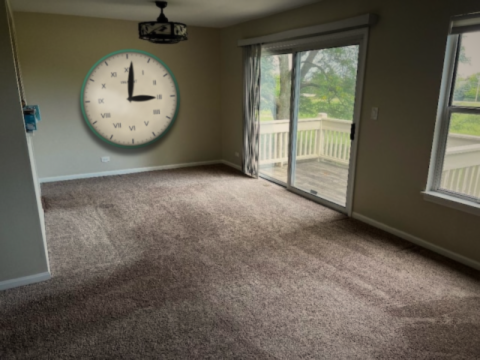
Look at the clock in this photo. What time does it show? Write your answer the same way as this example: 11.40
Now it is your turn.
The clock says 3.01
